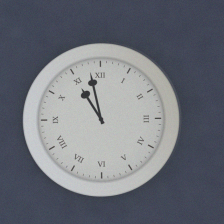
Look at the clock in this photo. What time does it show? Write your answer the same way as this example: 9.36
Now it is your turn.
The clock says 10.58
